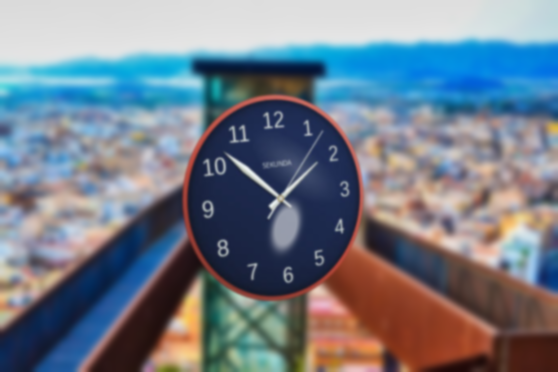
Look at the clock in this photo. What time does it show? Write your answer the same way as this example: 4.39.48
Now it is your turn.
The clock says 1.52.07
